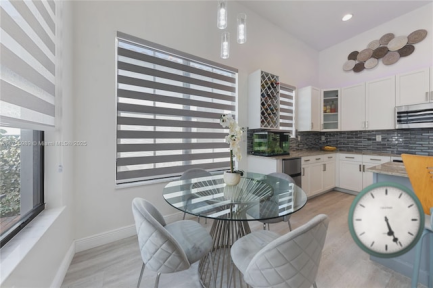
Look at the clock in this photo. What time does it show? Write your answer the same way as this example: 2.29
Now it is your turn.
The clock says 5.26
